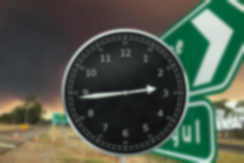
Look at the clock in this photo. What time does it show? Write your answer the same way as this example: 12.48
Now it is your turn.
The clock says 2.44
